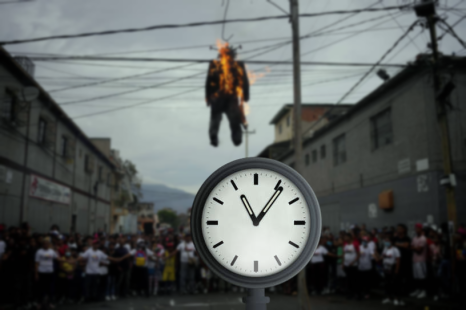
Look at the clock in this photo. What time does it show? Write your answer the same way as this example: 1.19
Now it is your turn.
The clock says 11.06
